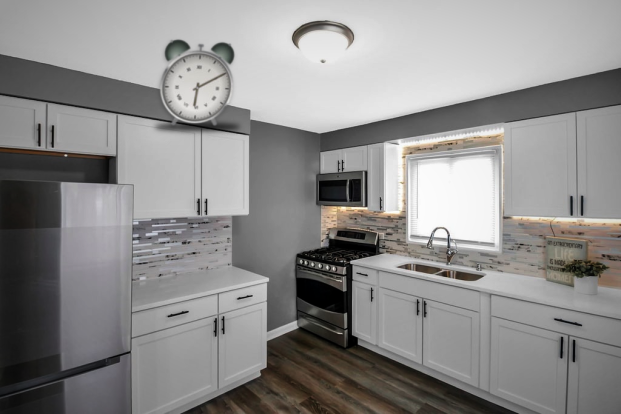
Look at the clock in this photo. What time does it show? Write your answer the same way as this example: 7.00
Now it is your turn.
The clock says 6.10
